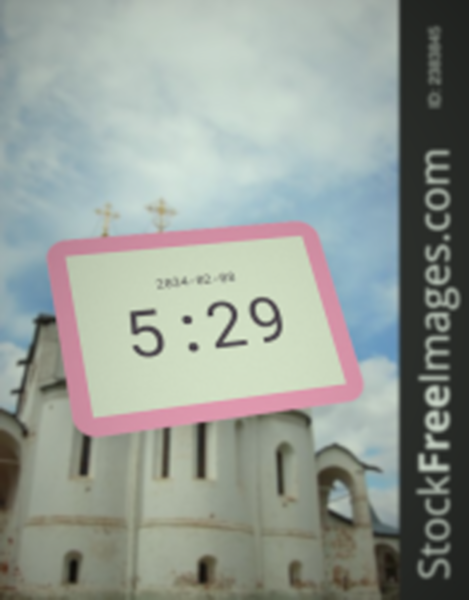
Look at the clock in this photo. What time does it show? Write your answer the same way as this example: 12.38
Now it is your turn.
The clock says 5.29
